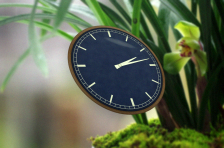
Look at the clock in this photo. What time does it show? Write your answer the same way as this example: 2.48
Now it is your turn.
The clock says 2.13
